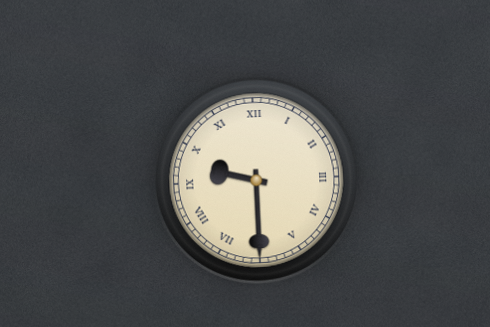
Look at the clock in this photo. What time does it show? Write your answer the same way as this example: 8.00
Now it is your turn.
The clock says 9.30
